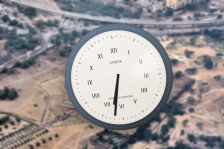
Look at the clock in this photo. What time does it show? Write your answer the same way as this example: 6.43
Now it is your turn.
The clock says 6.32
